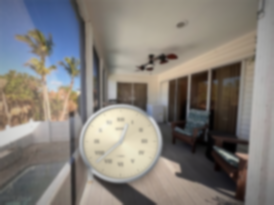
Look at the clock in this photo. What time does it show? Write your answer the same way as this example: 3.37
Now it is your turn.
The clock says 12.38
